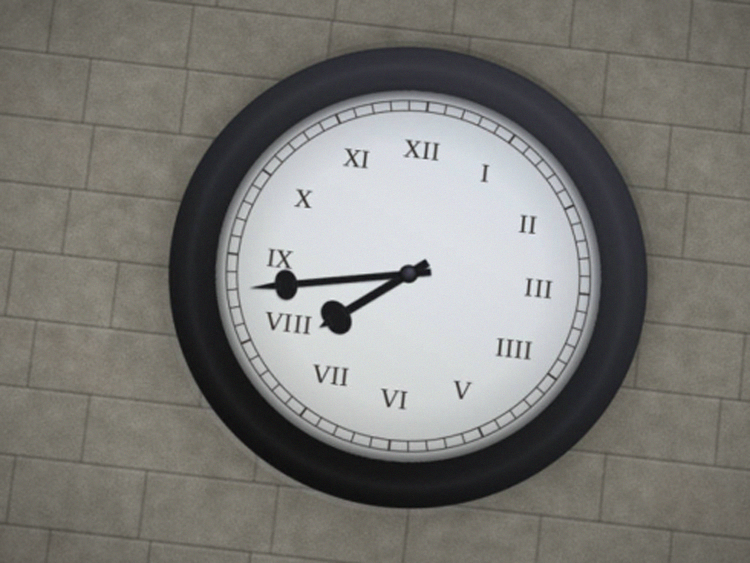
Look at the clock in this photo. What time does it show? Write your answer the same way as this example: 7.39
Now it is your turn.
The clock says 7.43
